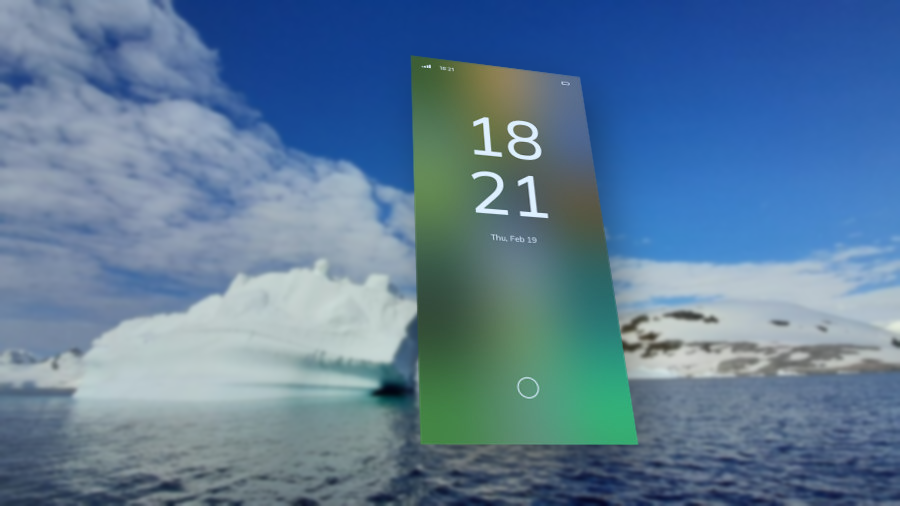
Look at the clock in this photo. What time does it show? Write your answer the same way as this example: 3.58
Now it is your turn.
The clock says 18.21
